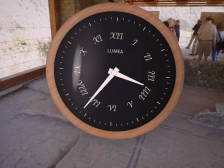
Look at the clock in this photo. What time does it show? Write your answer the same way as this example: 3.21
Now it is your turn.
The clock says 3.36
